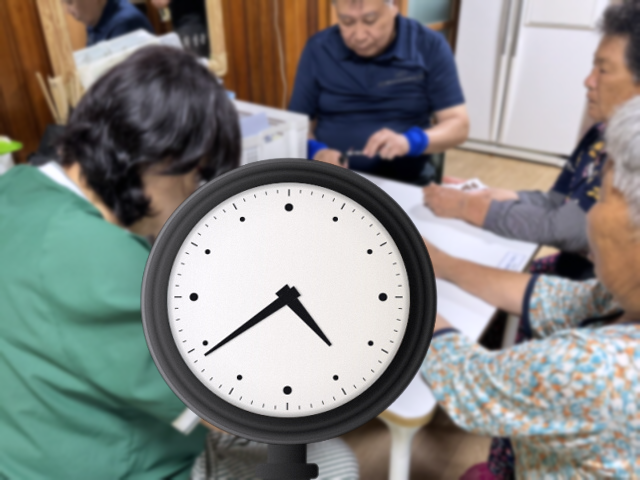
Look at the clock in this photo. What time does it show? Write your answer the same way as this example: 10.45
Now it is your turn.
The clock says 4.39
